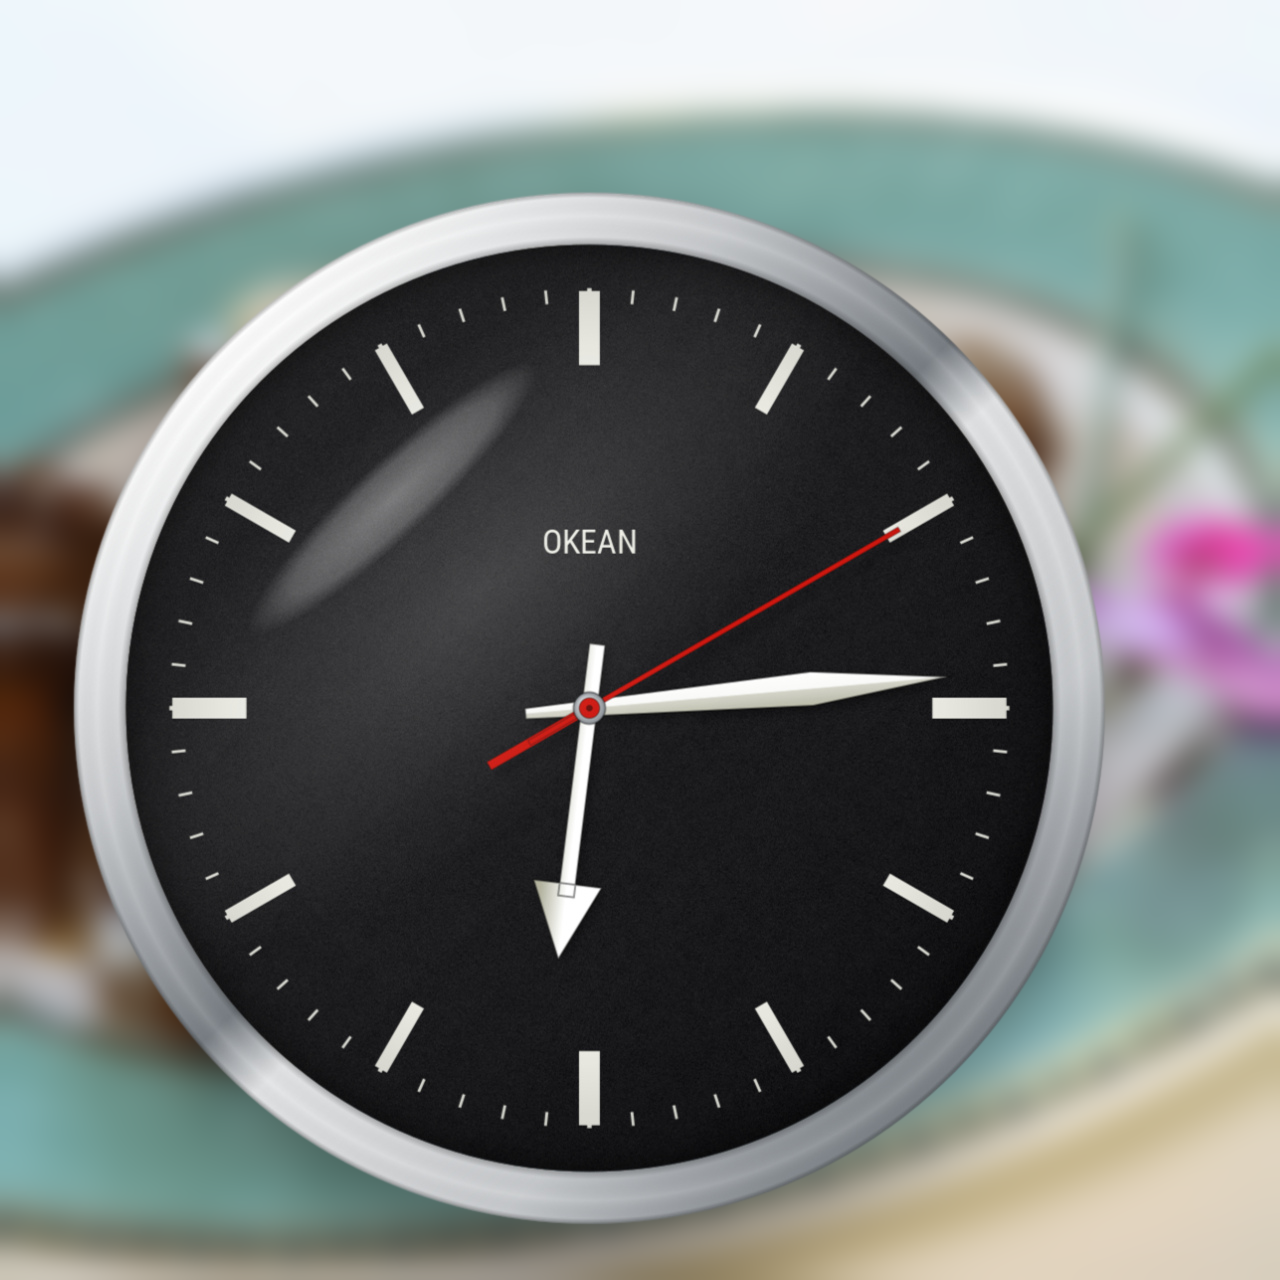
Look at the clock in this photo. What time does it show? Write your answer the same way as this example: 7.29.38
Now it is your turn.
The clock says 6.14.10
